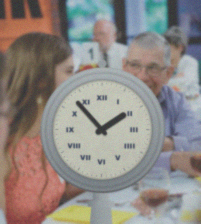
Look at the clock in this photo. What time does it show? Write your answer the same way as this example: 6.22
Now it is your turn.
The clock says 1.53
